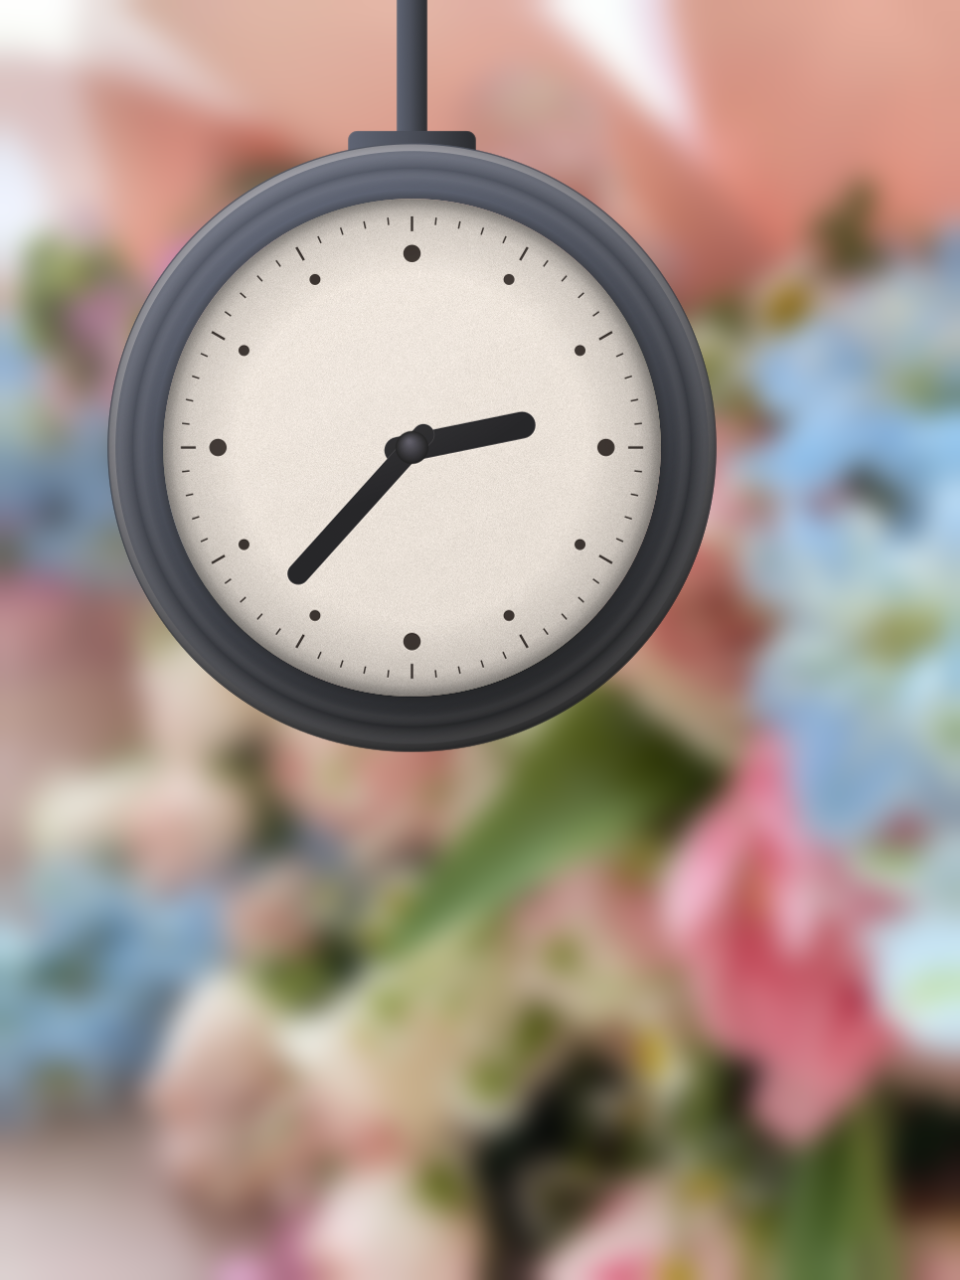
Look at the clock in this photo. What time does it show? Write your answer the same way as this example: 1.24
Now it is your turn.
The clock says 2.37
